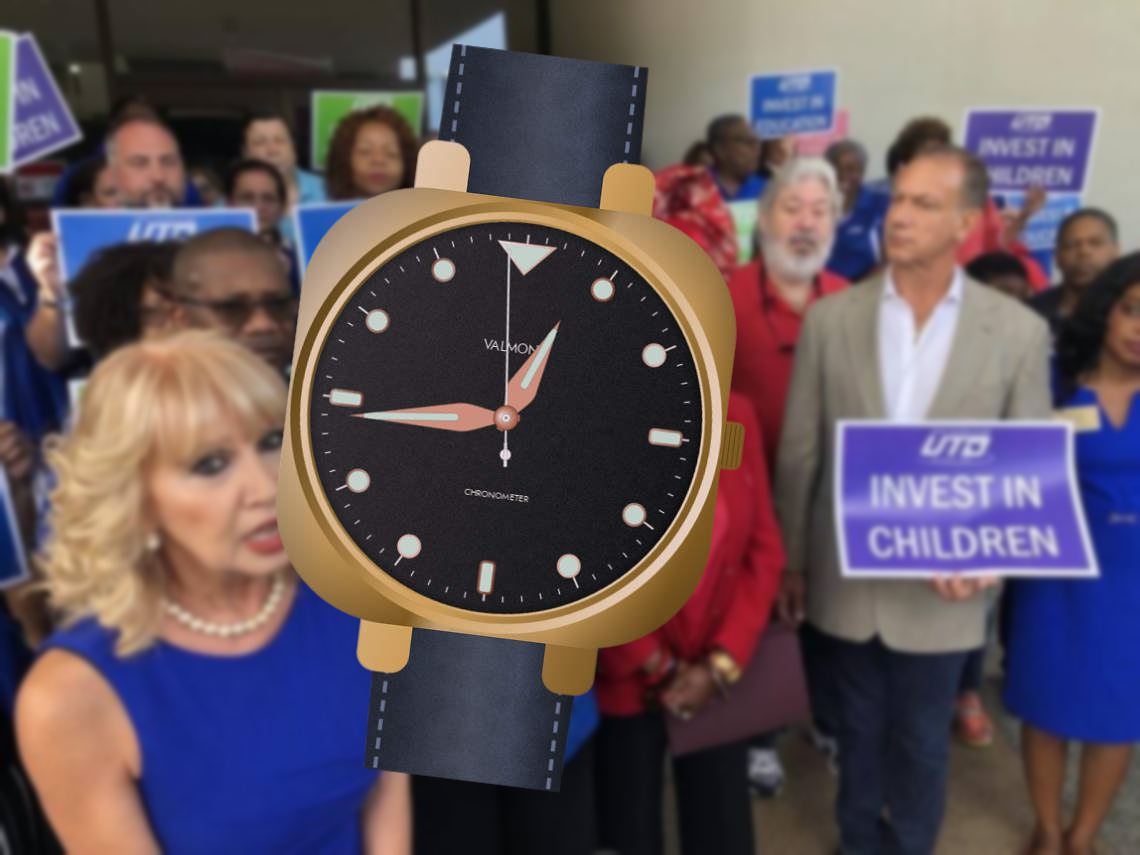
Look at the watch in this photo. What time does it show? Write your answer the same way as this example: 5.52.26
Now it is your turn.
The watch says 12.43.59
